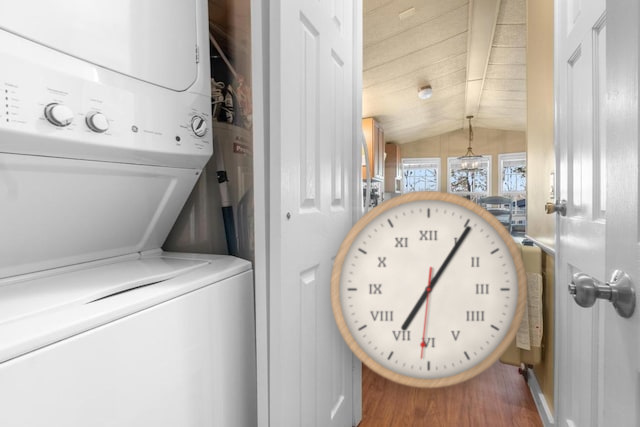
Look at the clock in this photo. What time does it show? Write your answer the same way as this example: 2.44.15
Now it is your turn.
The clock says 7.05.31
